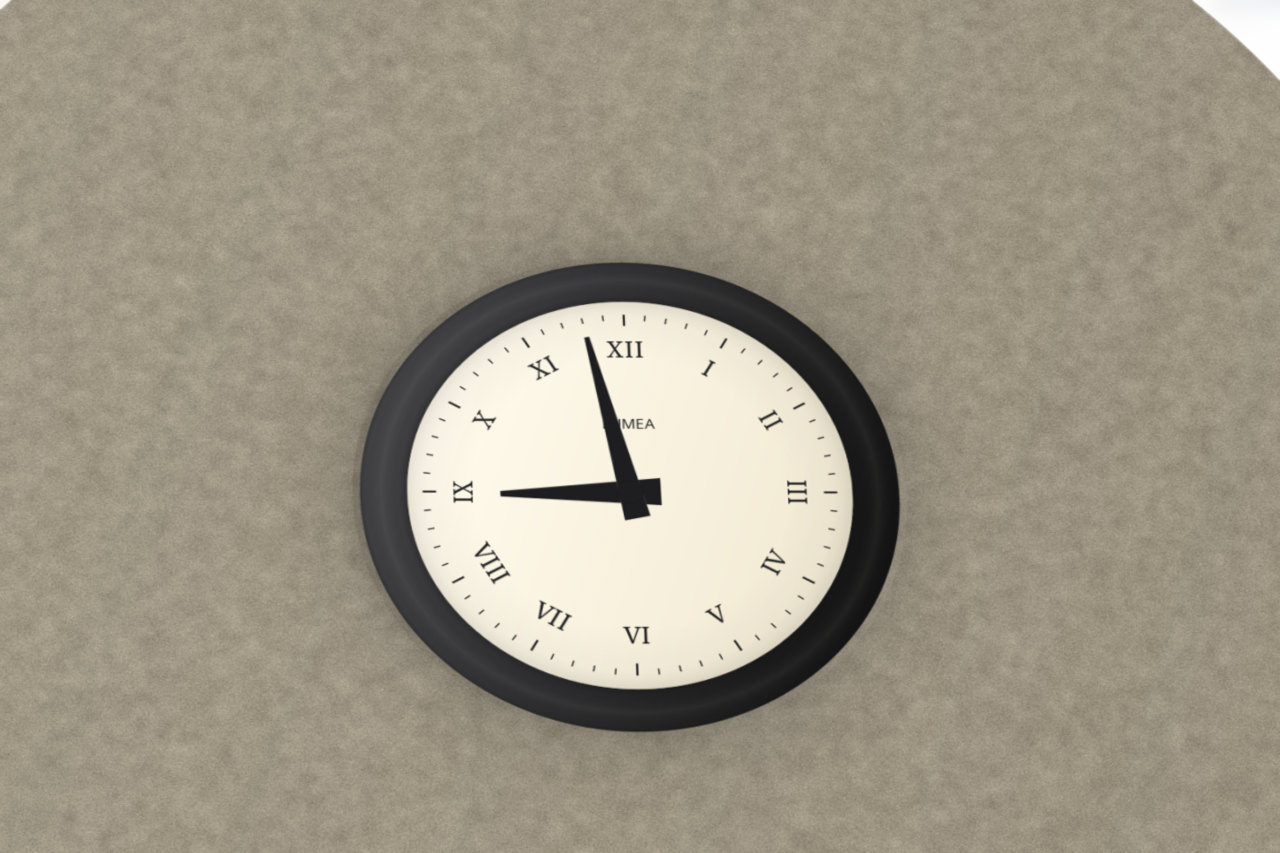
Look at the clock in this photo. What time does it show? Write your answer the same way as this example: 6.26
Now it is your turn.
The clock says 8.58
